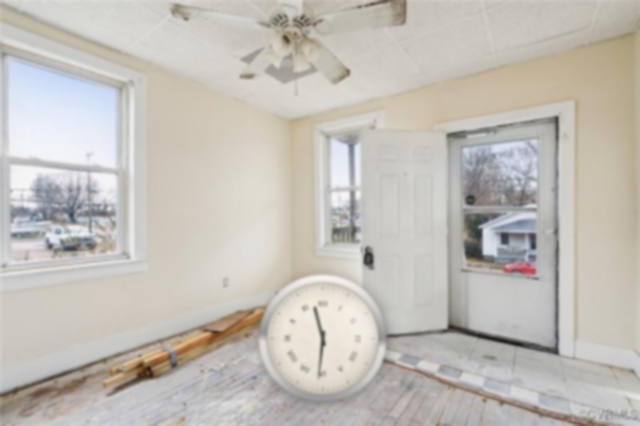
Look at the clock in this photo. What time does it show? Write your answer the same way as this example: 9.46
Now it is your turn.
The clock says 11.31
